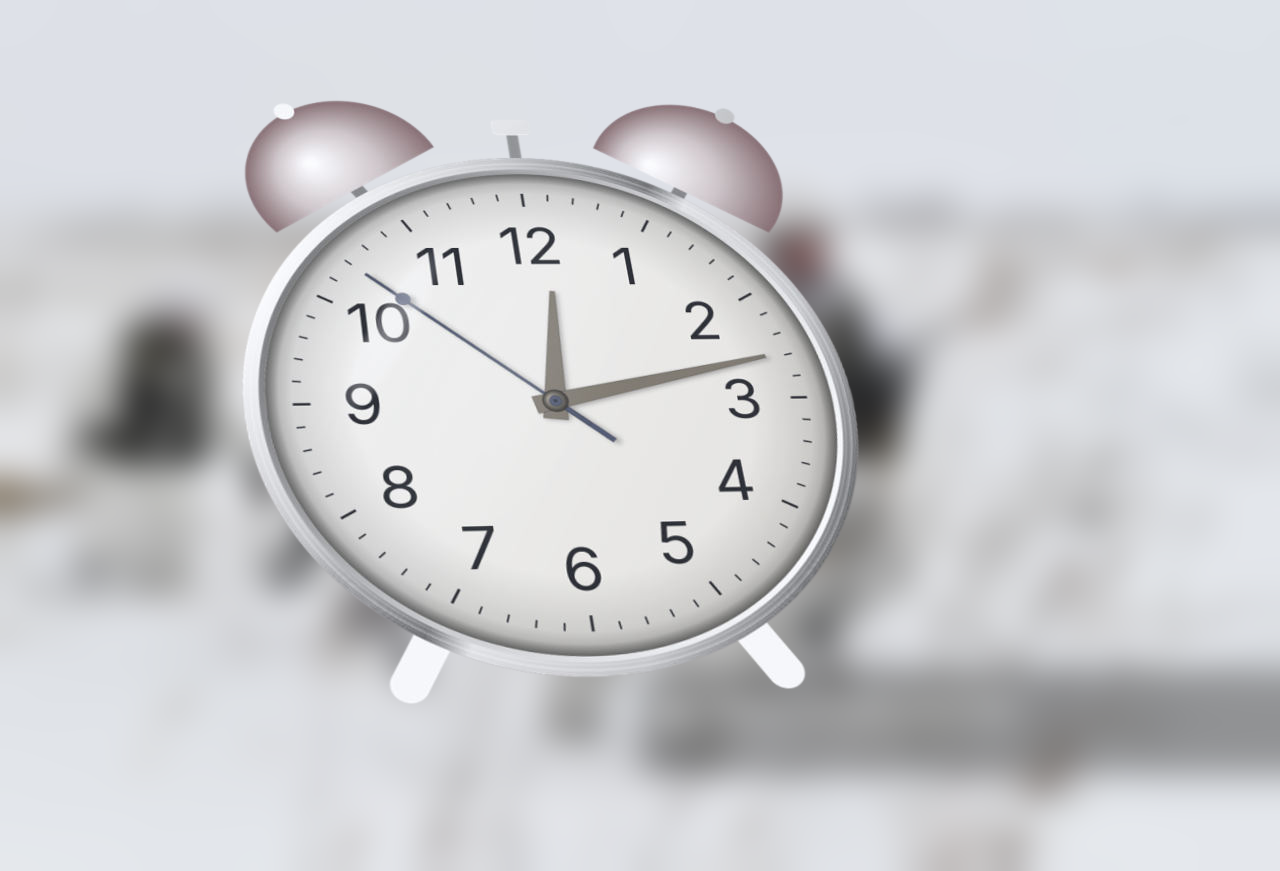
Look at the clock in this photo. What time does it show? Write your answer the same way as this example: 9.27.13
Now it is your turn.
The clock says 12.12.52
